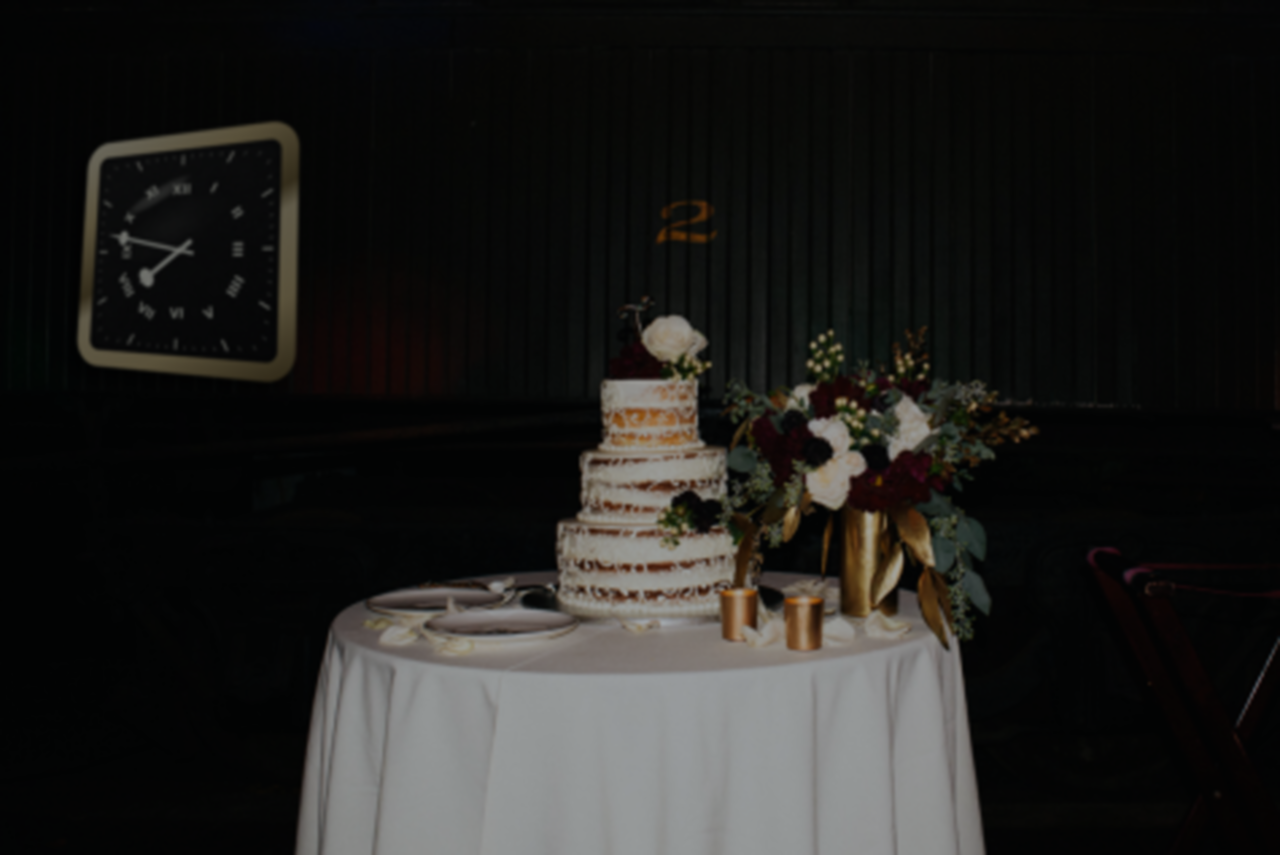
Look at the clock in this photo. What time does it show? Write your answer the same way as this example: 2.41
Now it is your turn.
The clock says 7.47
